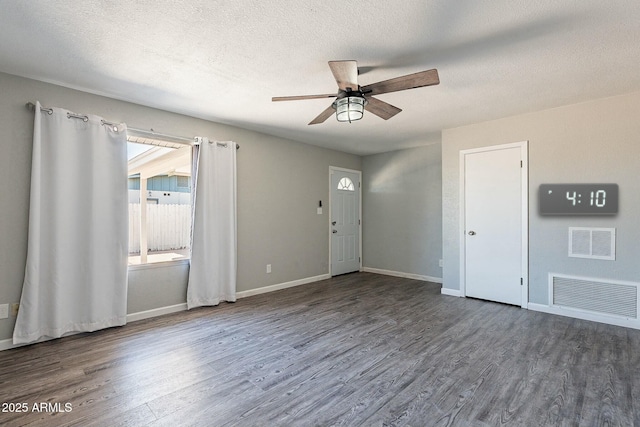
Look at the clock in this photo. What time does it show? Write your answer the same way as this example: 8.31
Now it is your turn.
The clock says 4.10
